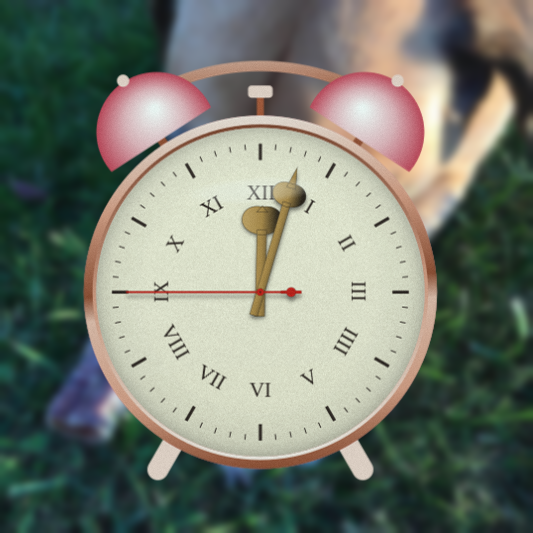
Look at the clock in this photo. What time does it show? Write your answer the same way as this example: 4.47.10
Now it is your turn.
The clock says 12.02.45
